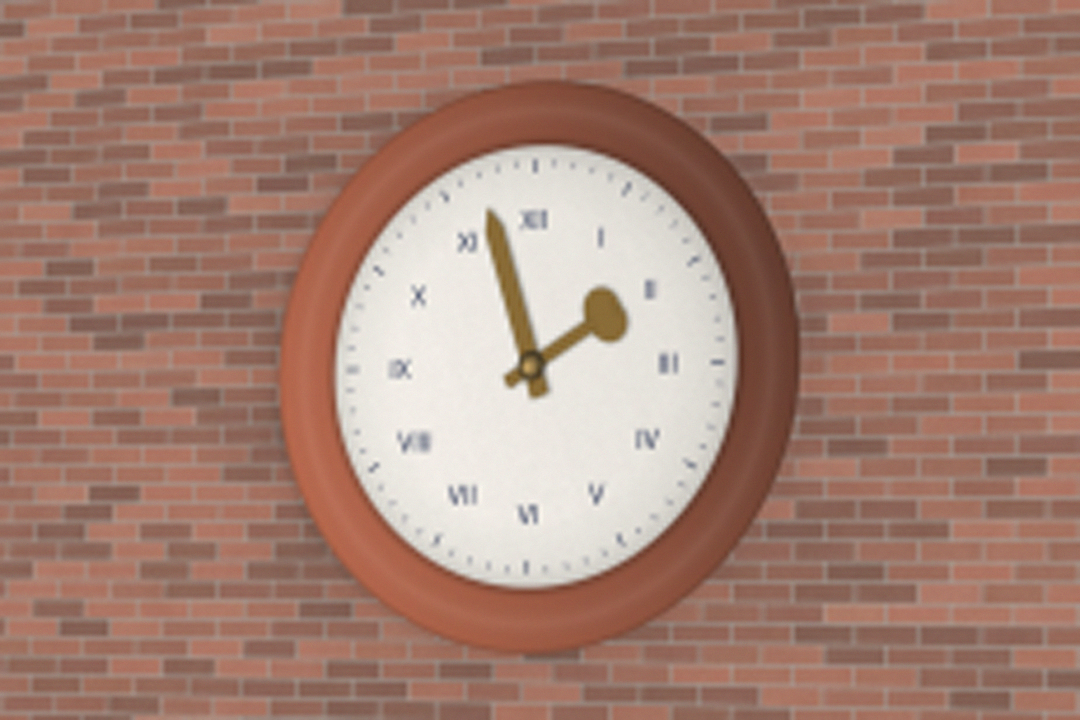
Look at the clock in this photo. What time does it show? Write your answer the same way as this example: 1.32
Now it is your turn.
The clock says 1.57
